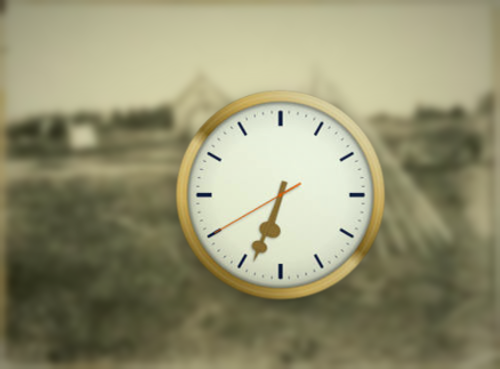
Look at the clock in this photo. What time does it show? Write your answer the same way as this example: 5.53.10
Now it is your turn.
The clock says 6.33.40
